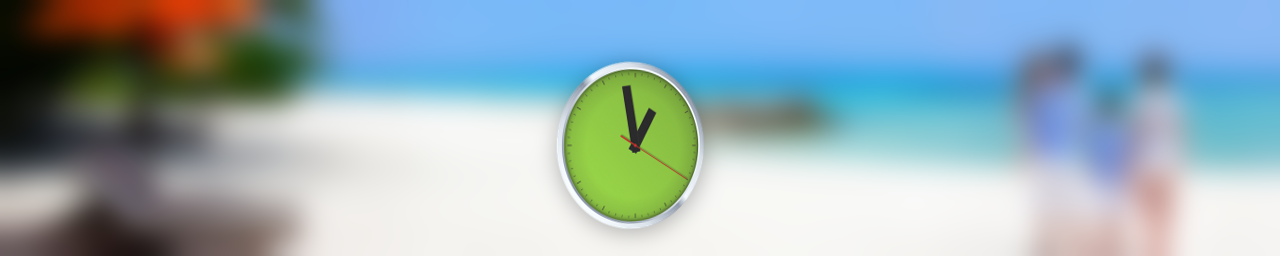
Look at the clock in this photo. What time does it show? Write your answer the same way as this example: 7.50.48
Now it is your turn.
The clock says 12.58.20
